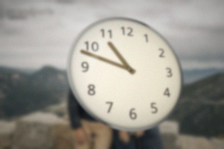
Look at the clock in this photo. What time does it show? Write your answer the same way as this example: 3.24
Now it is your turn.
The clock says 10.48
